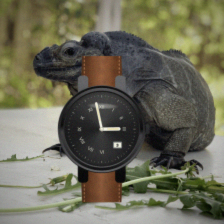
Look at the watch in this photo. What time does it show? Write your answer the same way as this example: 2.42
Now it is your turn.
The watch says 2.58
